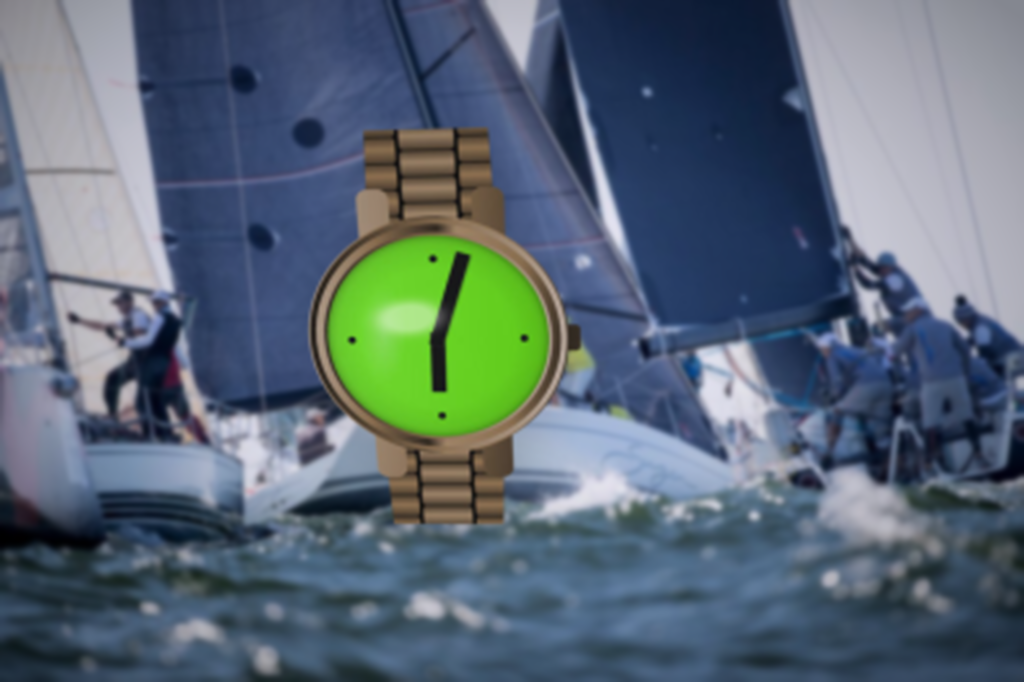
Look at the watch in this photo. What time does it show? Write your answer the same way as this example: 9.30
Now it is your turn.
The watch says 6.03
